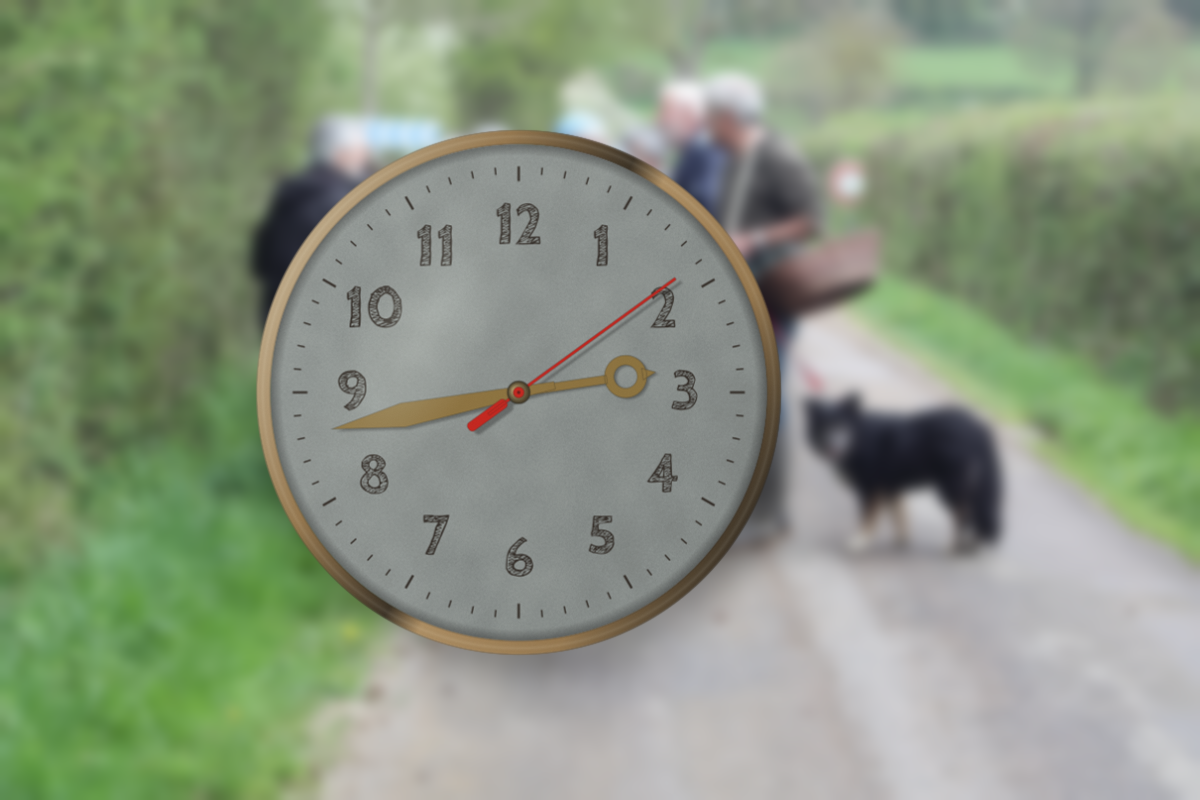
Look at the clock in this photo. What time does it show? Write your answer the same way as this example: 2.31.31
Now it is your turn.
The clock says 2.43.09
